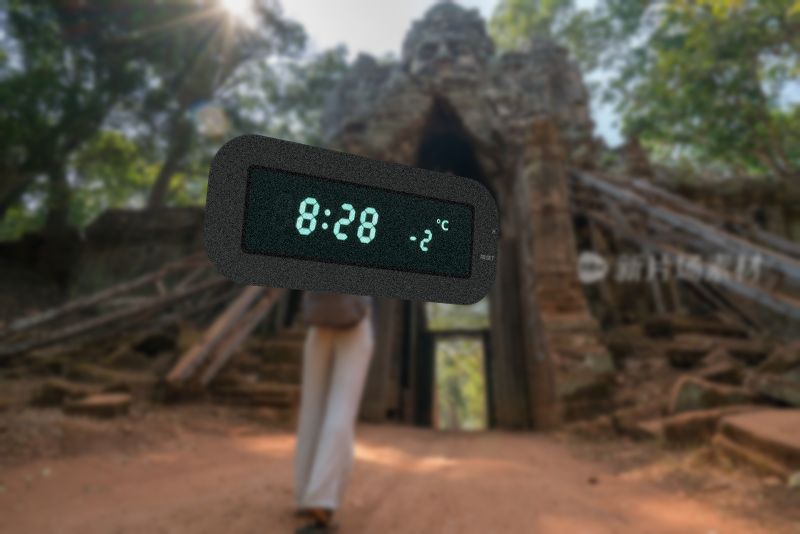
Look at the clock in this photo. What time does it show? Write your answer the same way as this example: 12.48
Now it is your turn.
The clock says 8.28
